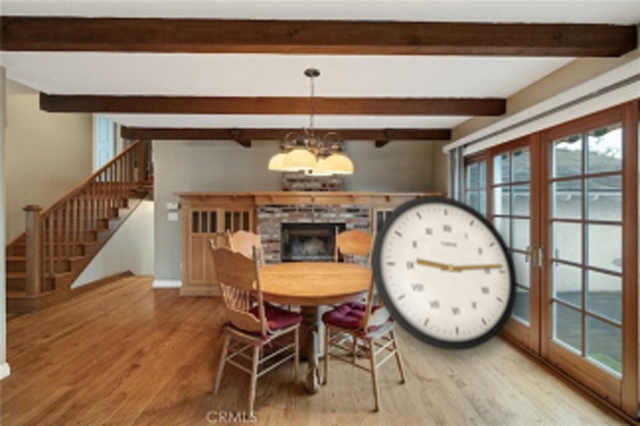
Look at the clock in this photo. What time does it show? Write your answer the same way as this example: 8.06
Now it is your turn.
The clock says 9.14
